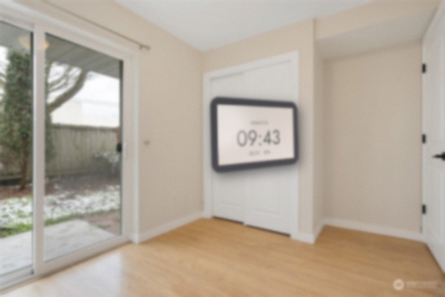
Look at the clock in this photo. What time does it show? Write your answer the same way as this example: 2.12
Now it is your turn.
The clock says 9.43
